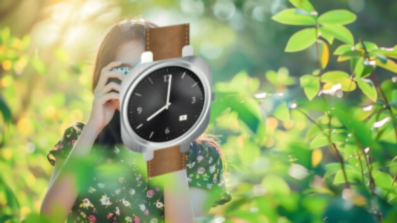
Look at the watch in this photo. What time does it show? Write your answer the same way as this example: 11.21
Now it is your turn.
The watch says 8.01
